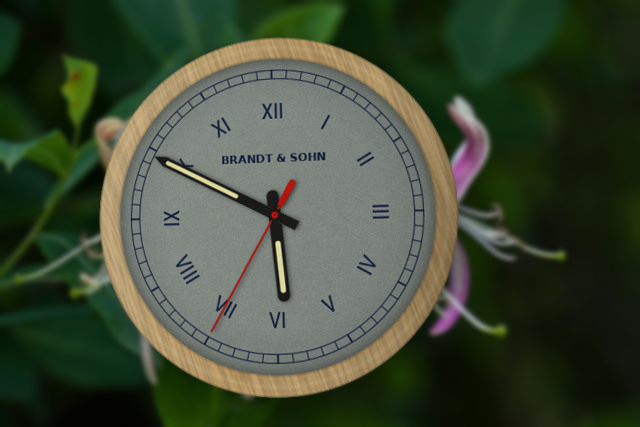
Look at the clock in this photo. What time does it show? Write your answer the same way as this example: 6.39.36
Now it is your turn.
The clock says 5.49.35
